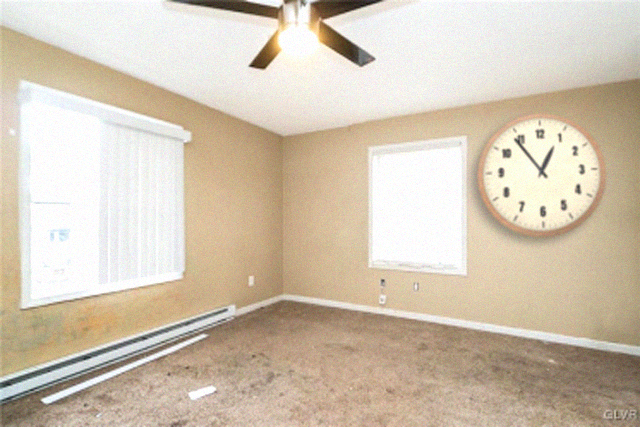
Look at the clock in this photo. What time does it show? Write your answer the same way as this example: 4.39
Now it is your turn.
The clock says 12.54
